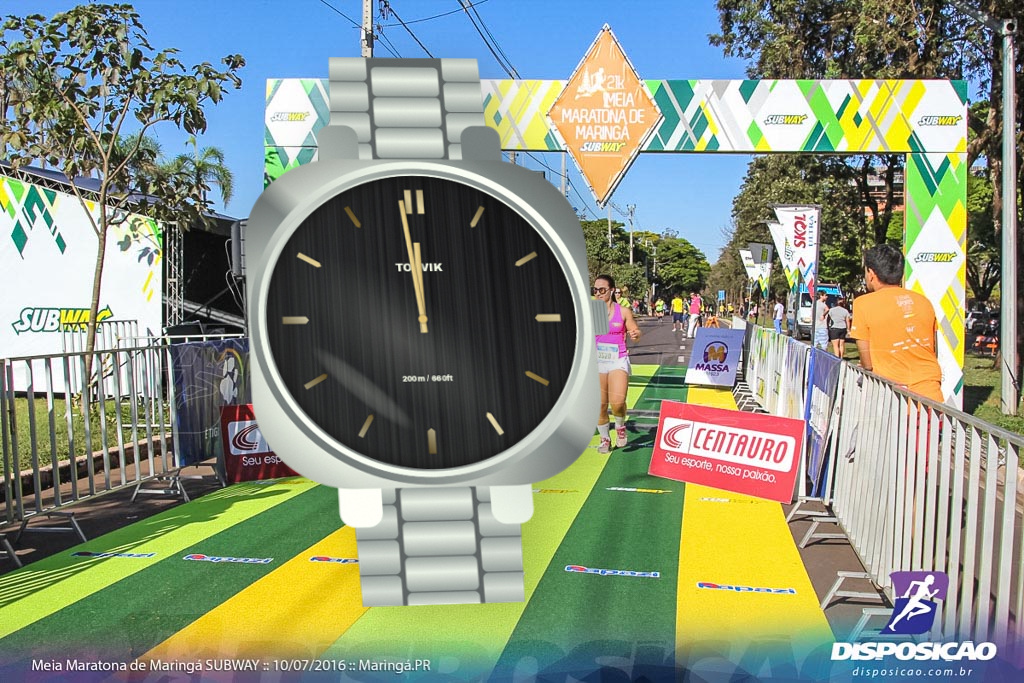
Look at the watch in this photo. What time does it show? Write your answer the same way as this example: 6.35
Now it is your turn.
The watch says 11.59
